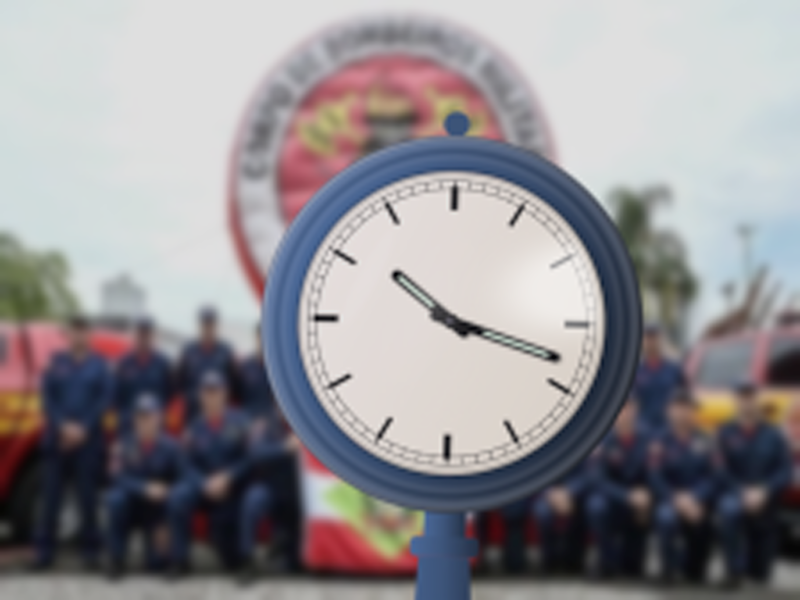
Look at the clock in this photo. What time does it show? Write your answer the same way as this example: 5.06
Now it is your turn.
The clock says 10.18
